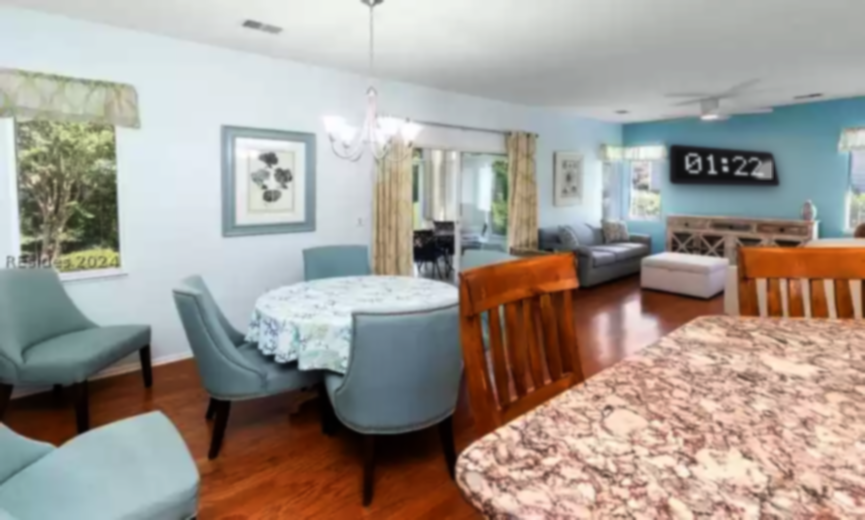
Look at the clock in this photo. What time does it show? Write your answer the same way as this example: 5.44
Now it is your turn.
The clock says 1.22
